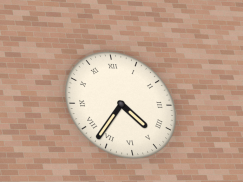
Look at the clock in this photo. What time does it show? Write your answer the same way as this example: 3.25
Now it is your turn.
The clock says 4.37
